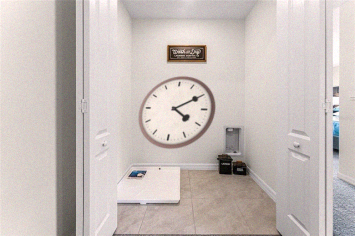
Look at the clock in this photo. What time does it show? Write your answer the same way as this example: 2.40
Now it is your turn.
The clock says 4.10
